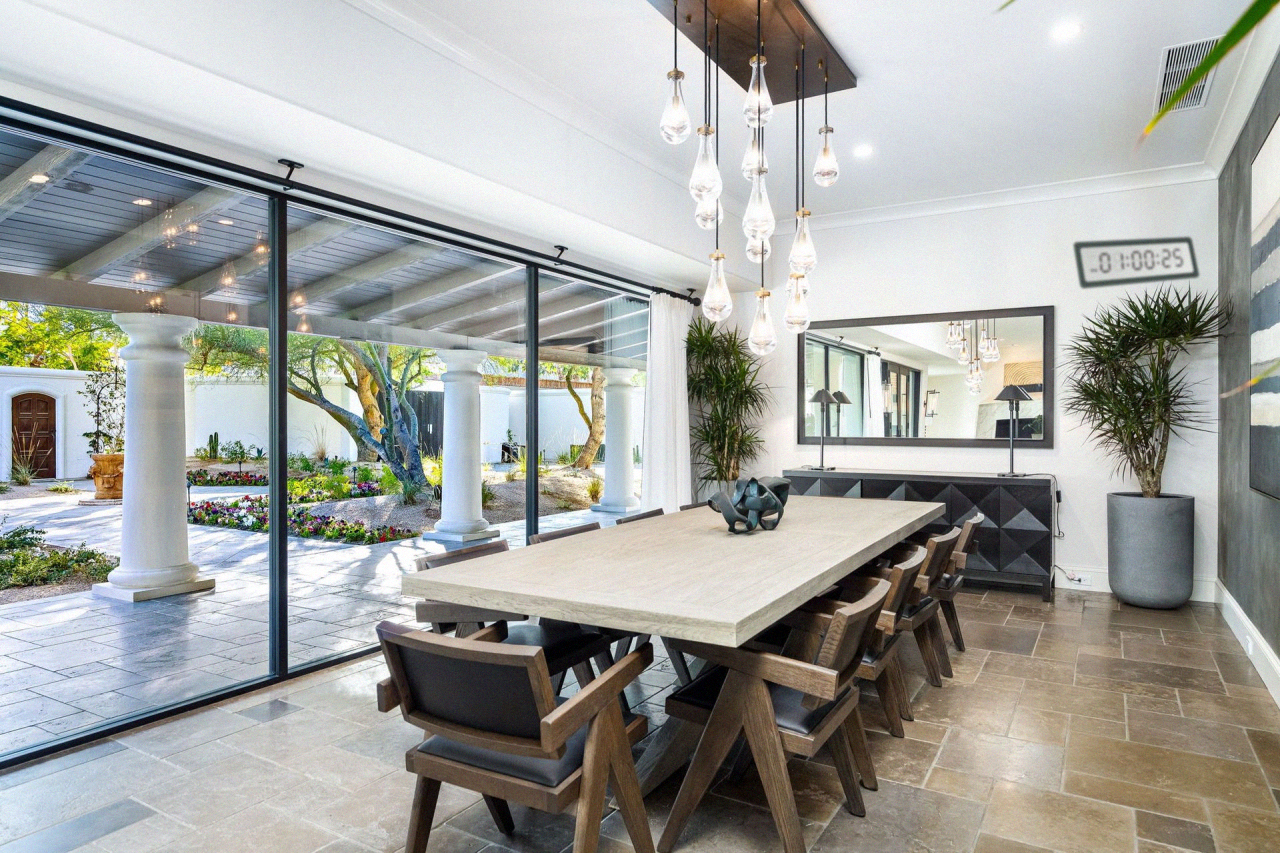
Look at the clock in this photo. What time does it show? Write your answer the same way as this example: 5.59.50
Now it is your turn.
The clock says 1.00.25
